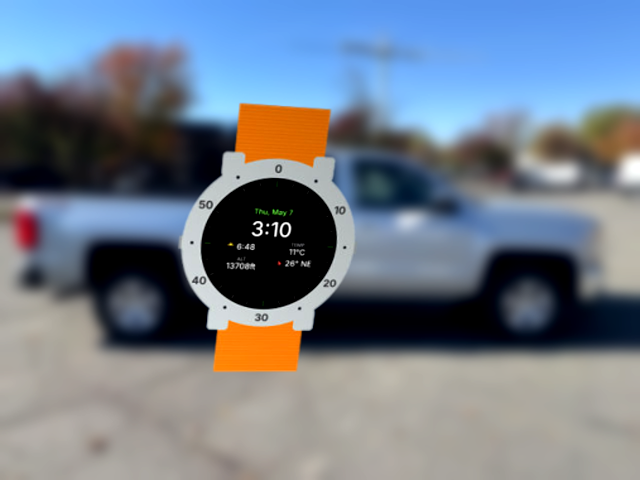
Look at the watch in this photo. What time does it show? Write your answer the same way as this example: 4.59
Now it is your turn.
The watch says 3.10
